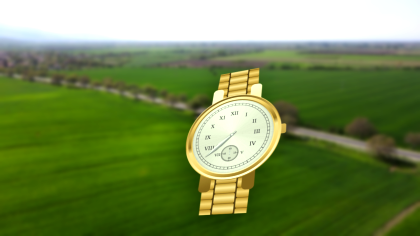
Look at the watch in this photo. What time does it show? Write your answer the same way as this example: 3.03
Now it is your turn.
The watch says 7.38
